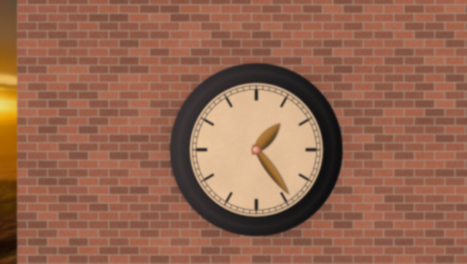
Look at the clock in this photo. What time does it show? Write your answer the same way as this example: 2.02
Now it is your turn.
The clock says 1.24
